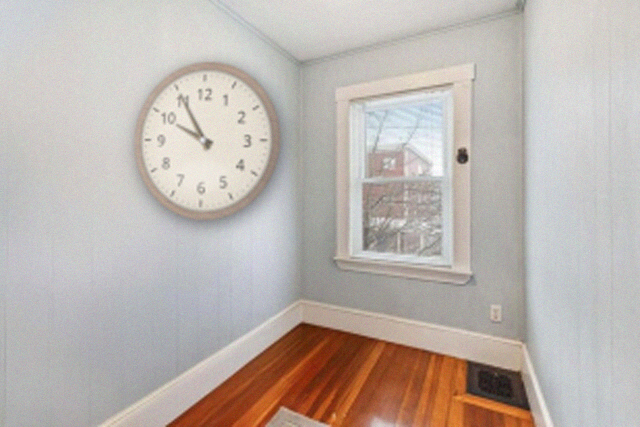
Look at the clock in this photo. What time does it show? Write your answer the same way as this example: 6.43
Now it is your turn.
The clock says 9.55
